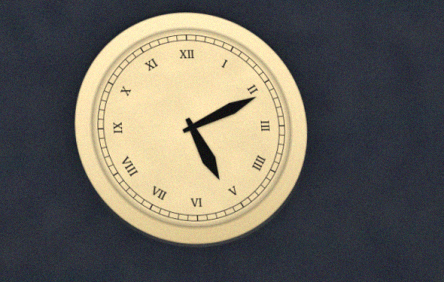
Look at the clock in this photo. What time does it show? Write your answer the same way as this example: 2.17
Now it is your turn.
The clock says 5.11
